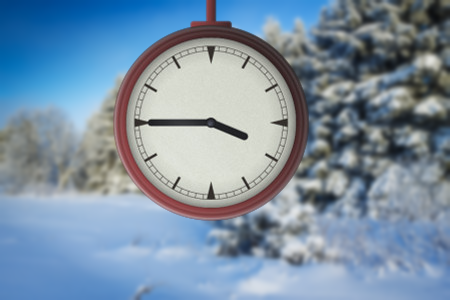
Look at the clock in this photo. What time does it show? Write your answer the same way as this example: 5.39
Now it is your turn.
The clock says 3.45
